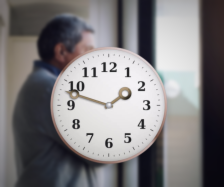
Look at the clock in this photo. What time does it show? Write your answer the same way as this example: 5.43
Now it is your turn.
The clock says 1.48
